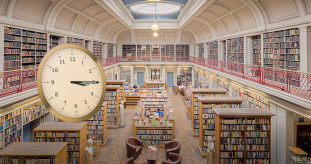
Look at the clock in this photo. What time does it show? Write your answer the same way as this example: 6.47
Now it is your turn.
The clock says 3.15
